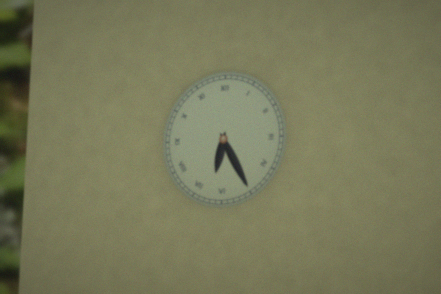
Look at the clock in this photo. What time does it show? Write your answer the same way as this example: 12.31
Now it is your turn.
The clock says 6.25
